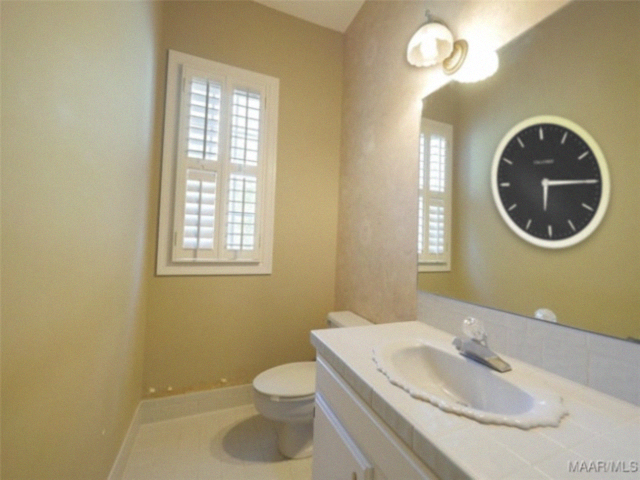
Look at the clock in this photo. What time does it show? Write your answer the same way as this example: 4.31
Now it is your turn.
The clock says 6.15
